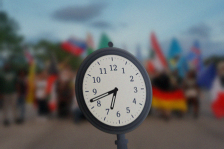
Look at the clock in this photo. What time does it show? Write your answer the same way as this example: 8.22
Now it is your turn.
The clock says 6.42
